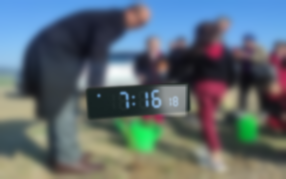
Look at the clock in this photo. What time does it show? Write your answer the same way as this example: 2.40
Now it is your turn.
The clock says 7.16
